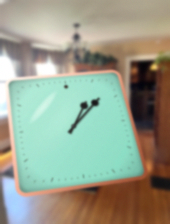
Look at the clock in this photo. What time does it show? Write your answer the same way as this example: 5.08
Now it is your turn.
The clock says 1.08
